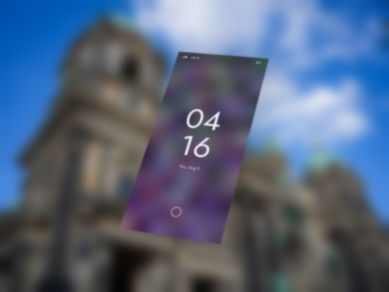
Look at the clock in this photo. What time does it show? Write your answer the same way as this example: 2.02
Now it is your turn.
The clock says 4.16
